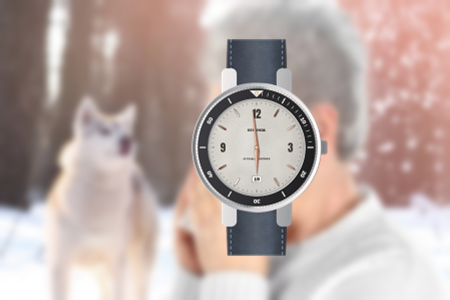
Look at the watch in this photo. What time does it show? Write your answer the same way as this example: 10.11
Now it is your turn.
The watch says 5.59
